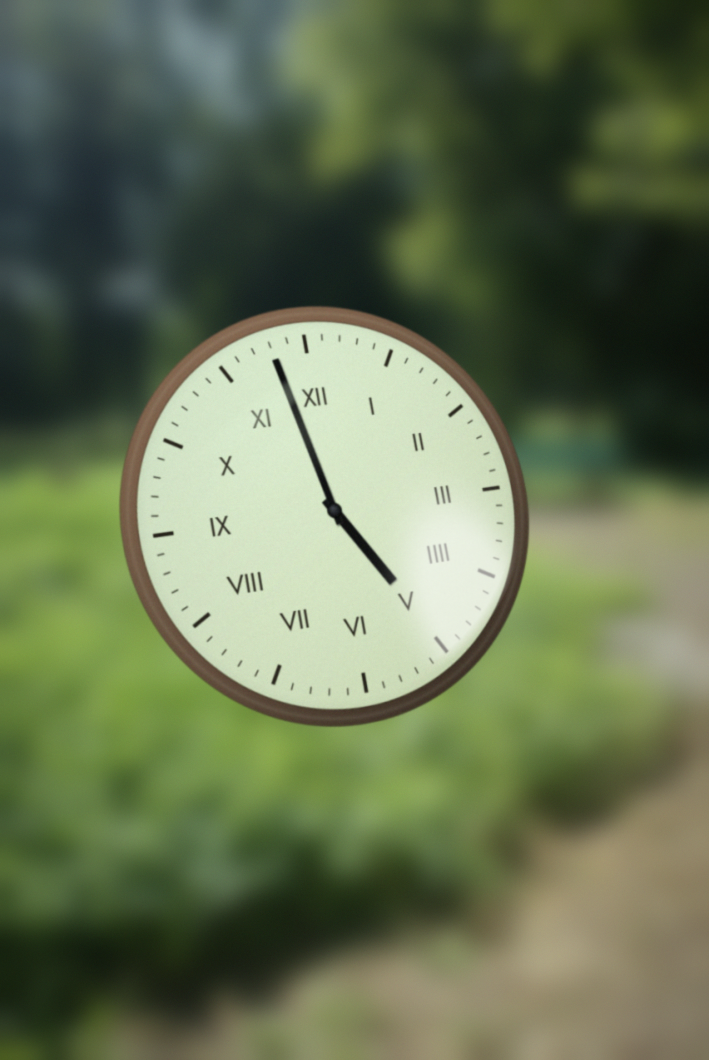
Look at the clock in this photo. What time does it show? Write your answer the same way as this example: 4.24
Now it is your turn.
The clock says 4.58
